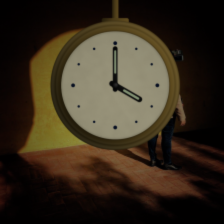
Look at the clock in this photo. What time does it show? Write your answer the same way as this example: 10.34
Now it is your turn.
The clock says 4.00
